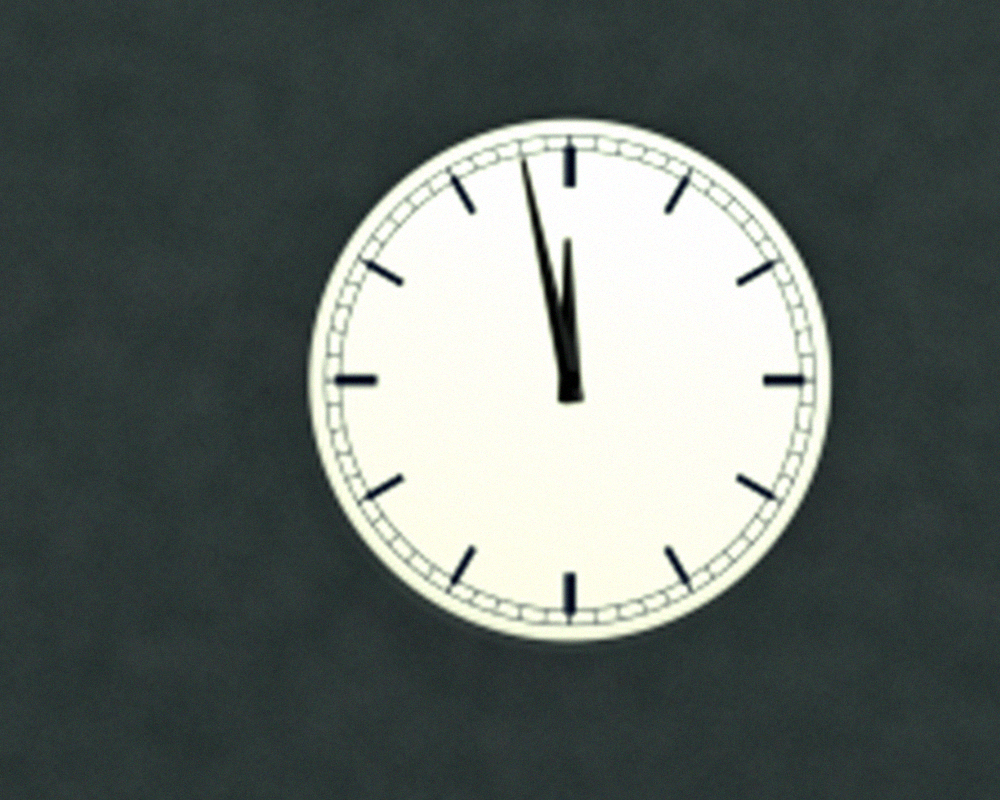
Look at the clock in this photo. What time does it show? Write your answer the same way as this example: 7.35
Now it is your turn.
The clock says 11.58
